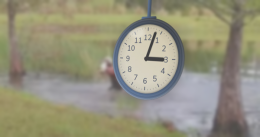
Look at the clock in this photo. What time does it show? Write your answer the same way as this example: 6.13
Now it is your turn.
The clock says 3.03
